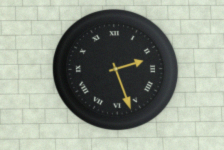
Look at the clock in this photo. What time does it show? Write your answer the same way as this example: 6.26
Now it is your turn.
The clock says 2.27
